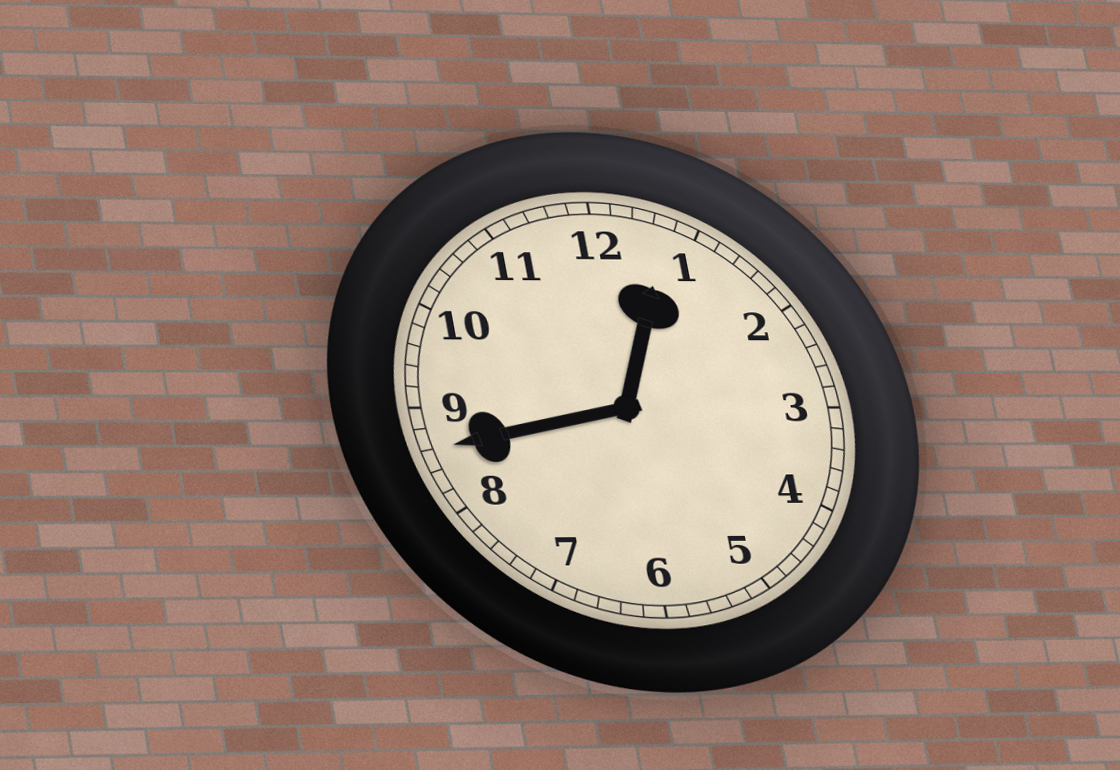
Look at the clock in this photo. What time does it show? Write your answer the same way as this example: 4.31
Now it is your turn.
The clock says 12.43
